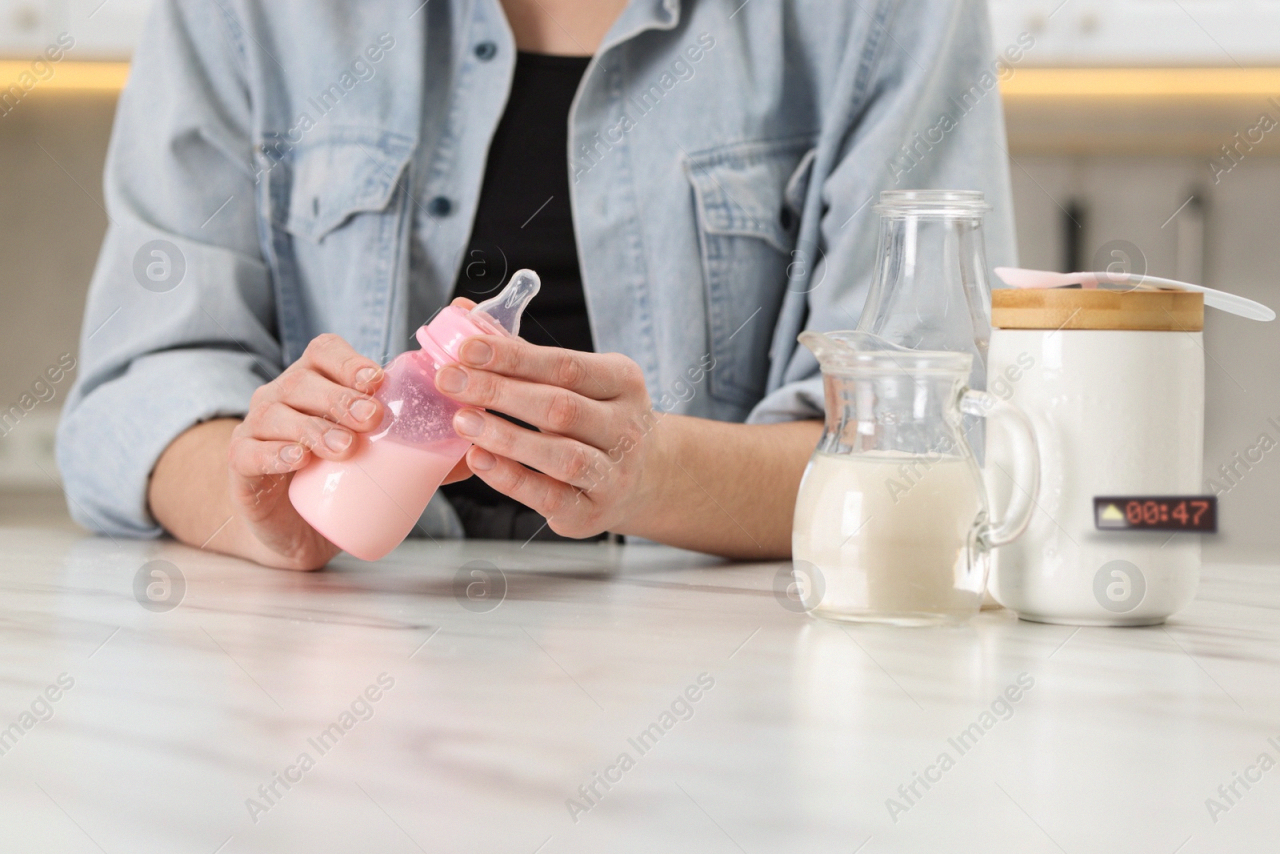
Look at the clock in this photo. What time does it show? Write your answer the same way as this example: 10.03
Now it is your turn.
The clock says 0.47
